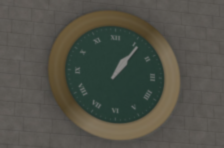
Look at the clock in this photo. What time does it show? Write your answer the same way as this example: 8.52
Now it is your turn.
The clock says 1.06
